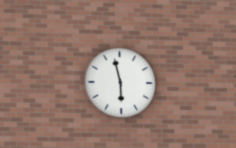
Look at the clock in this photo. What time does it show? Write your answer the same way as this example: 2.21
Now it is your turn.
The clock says 5.58
